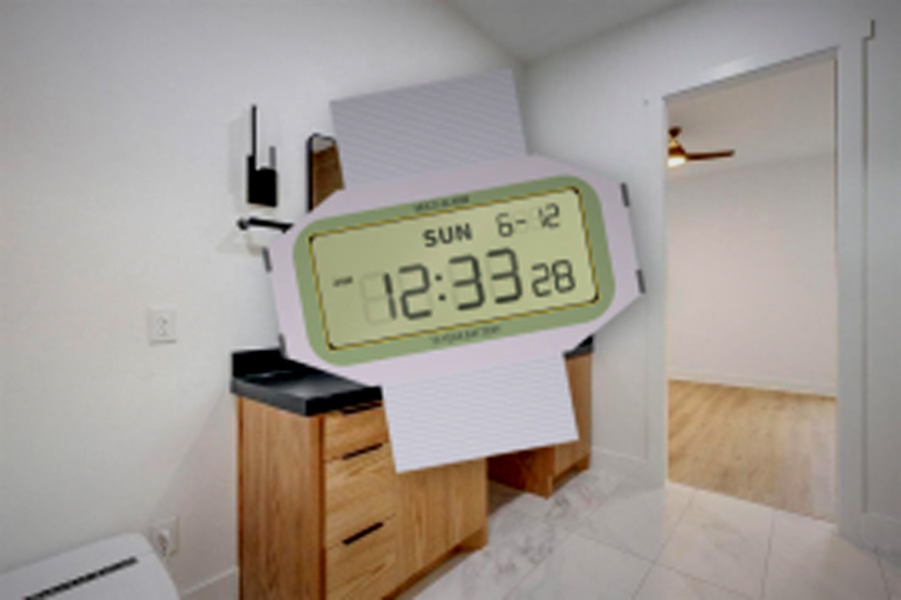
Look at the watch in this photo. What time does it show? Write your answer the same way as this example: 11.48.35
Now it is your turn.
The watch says 12.33.28
